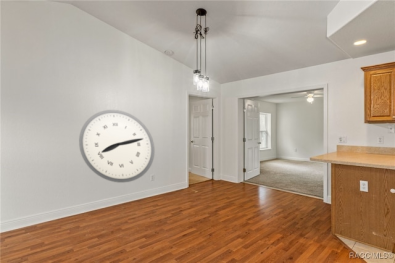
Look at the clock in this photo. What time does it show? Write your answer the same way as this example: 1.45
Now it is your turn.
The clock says 8.13
